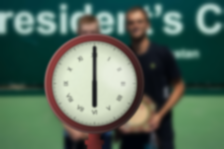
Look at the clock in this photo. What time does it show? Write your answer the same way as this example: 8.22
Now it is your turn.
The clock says 6.00
